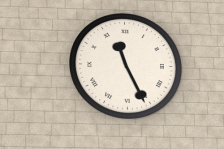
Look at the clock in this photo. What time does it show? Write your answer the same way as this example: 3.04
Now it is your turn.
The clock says 11.26
